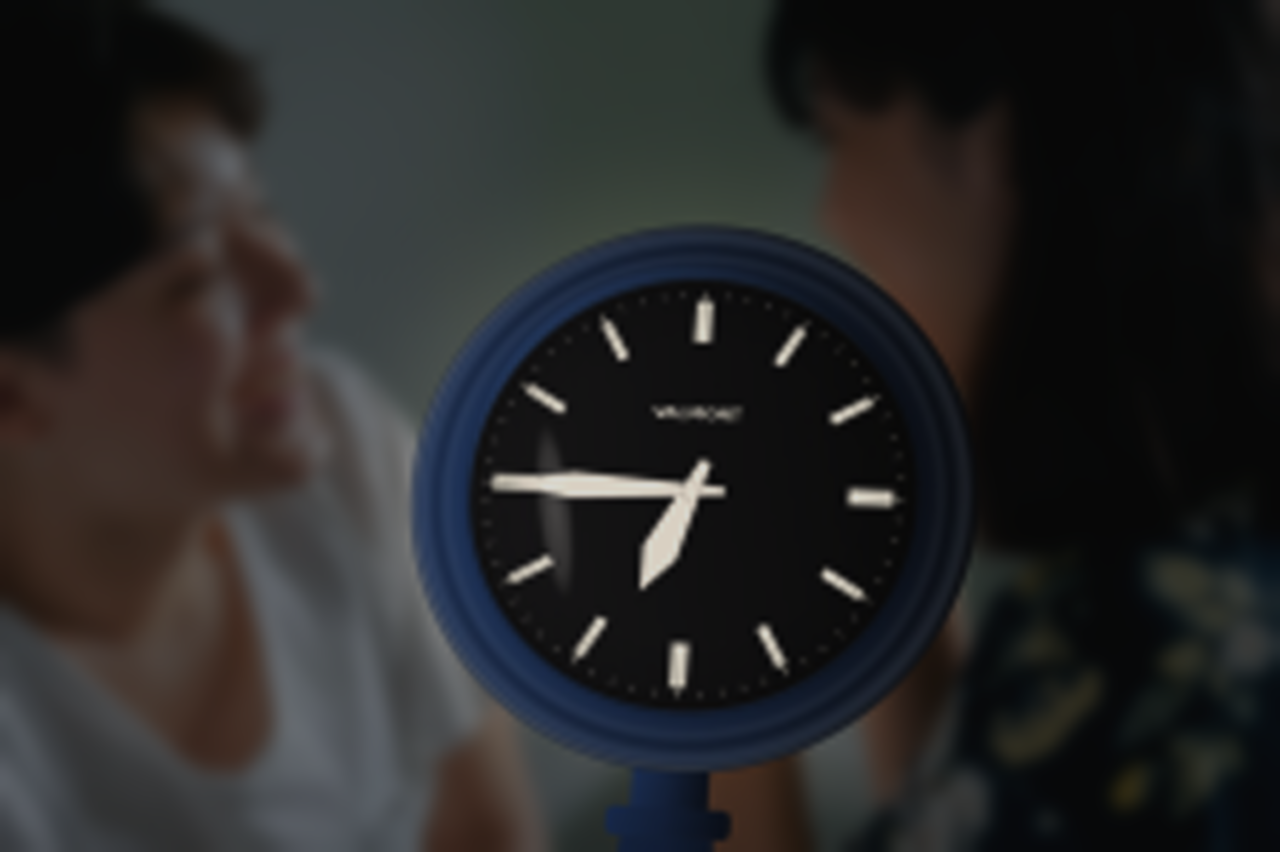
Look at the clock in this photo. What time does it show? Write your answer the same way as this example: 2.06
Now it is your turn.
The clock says 6.45
